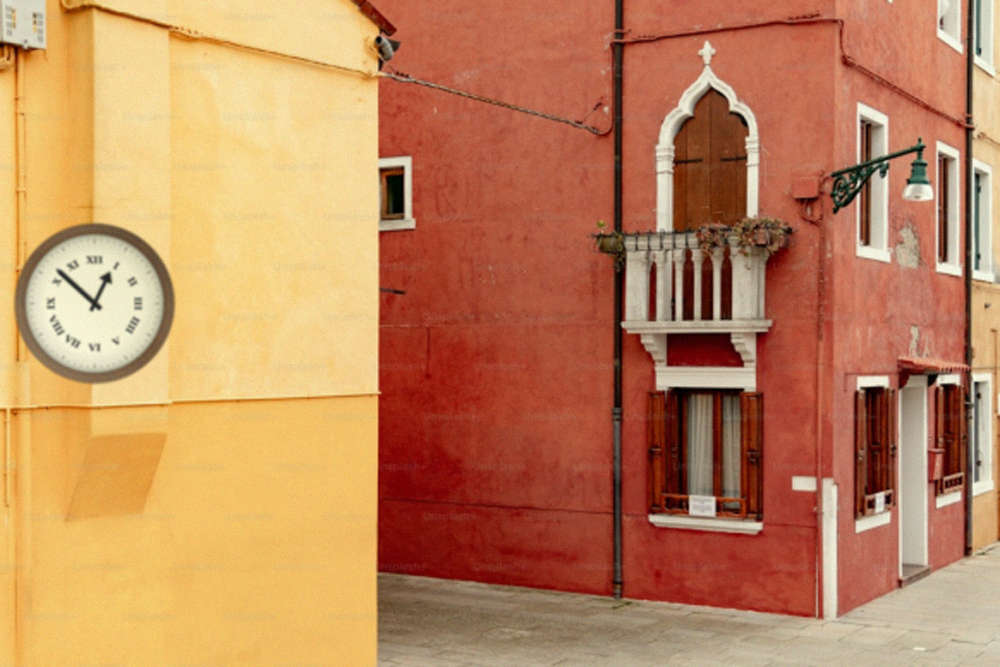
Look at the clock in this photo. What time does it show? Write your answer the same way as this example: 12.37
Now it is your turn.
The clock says 12.52
